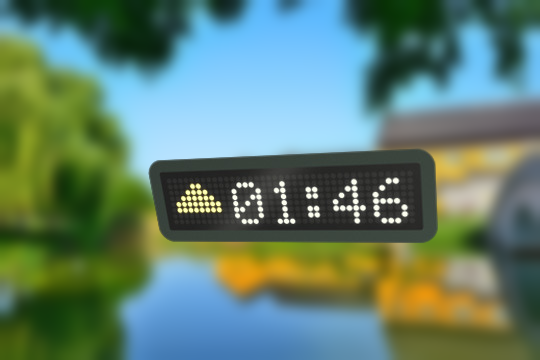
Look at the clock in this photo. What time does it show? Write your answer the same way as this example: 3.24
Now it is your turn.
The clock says 1.46
